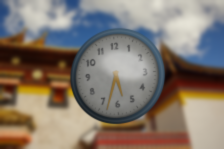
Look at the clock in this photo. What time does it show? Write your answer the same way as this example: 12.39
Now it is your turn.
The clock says 5.33
